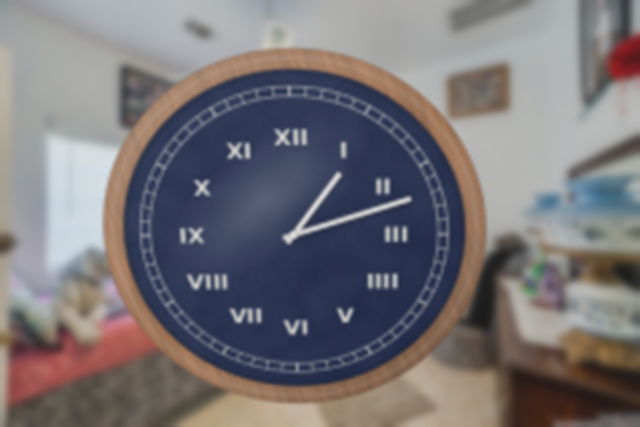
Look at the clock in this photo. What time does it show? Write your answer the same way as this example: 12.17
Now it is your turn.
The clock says 1.12
